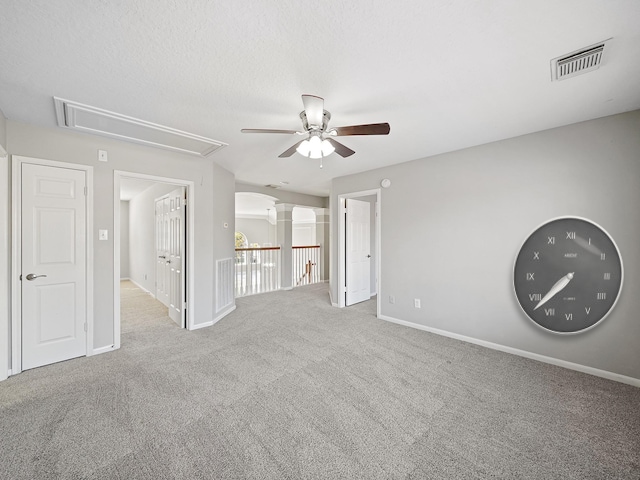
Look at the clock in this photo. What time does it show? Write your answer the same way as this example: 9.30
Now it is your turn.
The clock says 7.38
